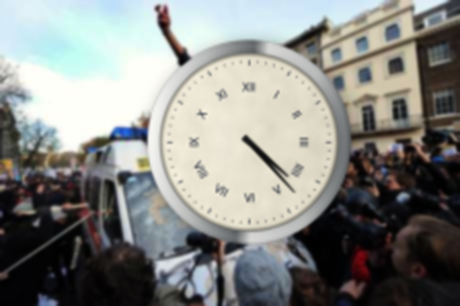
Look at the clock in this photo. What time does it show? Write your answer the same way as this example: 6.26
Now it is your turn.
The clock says 4.23
